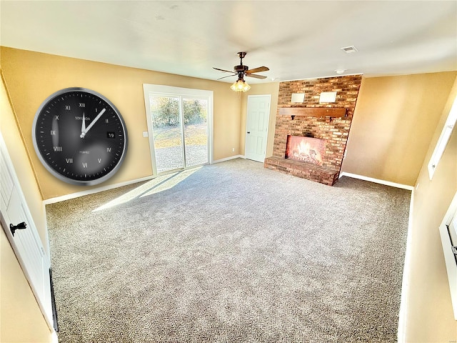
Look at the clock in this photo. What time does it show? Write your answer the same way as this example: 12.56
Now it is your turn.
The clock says 12.07
